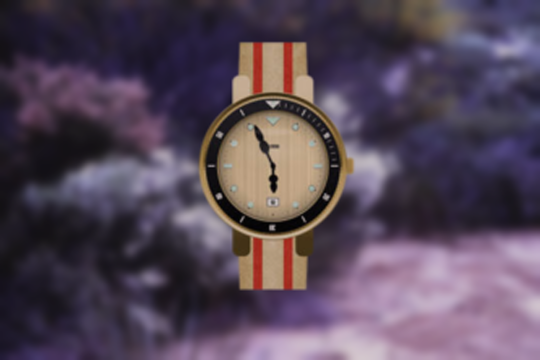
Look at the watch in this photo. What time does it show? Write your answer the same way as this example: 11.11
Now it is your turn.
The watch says 5.56
